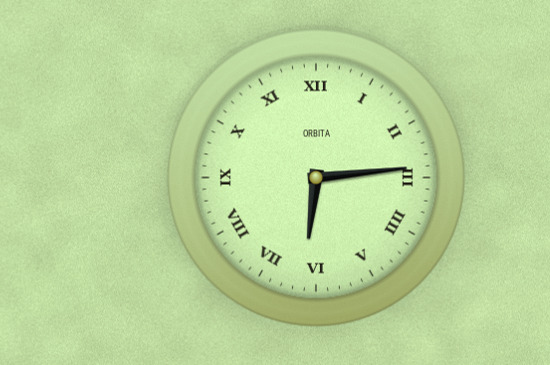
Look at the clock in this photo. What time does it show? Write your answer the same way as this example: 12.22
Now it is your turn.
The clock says 6.14
